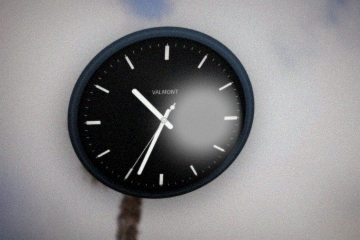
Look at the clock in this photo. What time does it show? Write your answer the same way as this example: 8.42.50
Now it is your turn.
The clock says 10.33.35
